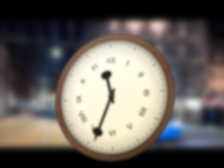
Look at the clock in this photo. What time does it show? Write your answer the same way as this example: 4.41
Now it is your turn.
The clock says 11.34
